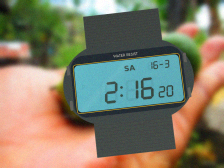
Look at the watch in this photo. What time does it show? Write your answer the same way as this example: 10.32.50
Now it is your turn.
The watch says 2.16.20
